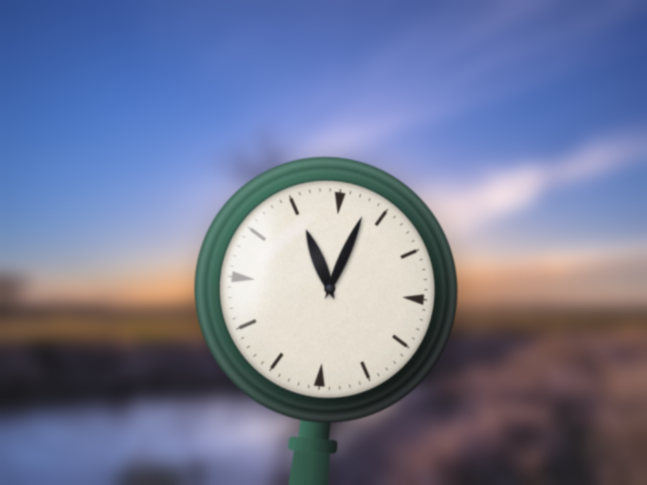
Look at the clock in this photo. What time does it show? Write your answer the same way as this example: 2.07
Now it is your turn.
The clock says 11.03
